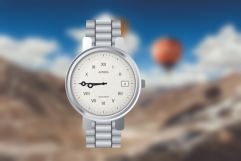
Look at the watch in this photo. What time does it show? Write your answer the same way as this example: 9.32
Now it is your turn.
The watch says 8.45
